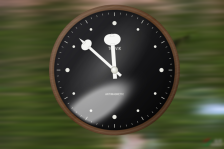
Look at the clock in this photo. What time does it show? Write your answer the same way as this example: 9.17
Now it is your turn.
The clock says 11.52
